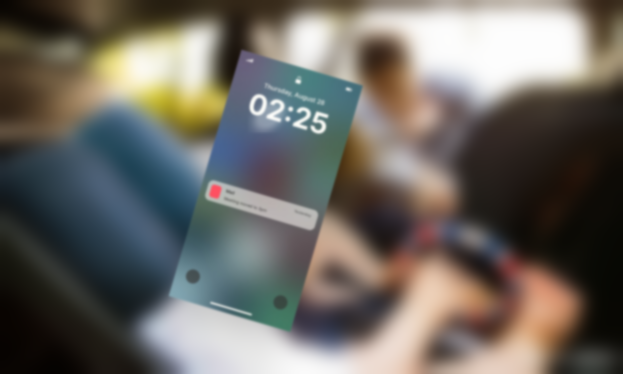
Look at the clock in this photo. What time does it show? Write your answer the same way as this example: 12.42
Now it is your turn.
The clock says 2.25
